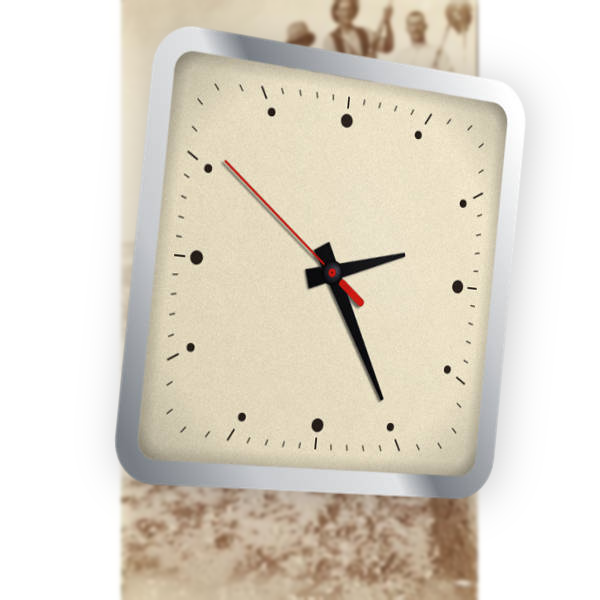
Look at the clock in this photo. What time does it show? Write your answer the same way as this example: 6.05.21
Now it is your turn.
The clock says 2.24.51
